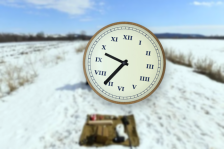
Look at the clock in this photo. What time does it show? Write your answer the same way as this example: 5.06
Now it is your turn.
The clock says 9.36
